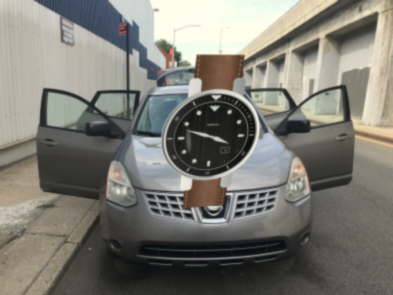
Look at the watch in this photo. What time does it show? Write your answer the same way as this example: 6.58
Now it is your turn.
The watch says 3.48
